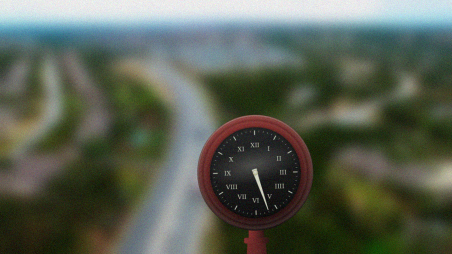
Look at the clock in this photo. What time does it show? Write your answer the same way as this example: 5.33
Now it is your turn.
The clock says 5.27
